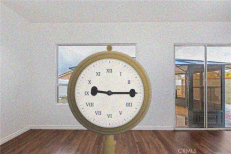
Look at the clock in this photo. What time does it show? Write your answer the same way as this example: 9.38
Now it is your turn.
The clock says 9.15
